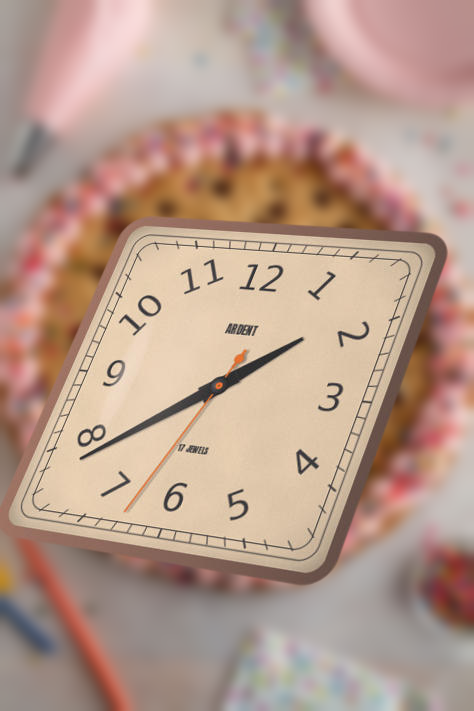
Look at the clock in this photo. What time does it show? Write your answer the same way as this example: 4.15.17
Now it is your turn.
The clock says 1.38.33
